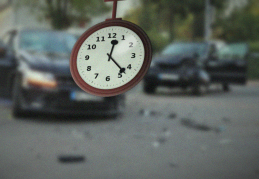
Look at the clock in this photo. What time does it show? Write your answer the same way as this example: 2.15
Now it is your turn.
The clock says 12.23
